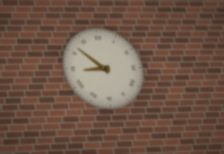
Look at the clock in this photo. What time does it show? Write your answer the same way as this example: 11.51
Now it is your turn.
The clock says 8.52
